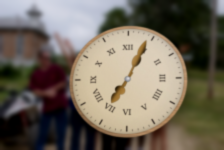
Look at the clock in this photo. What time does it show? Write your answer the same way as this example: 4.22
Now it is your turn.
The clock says 7.04
